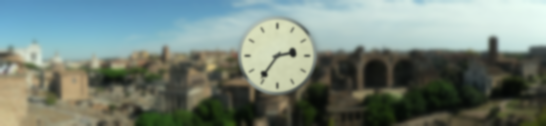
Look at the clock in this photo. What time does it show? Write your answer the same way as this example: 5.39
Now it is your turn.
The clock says 2.36
